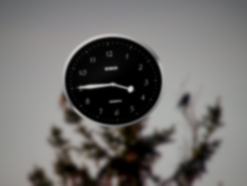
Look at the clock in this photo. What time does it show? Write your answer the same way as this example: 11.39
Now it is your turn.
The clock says 3.45
